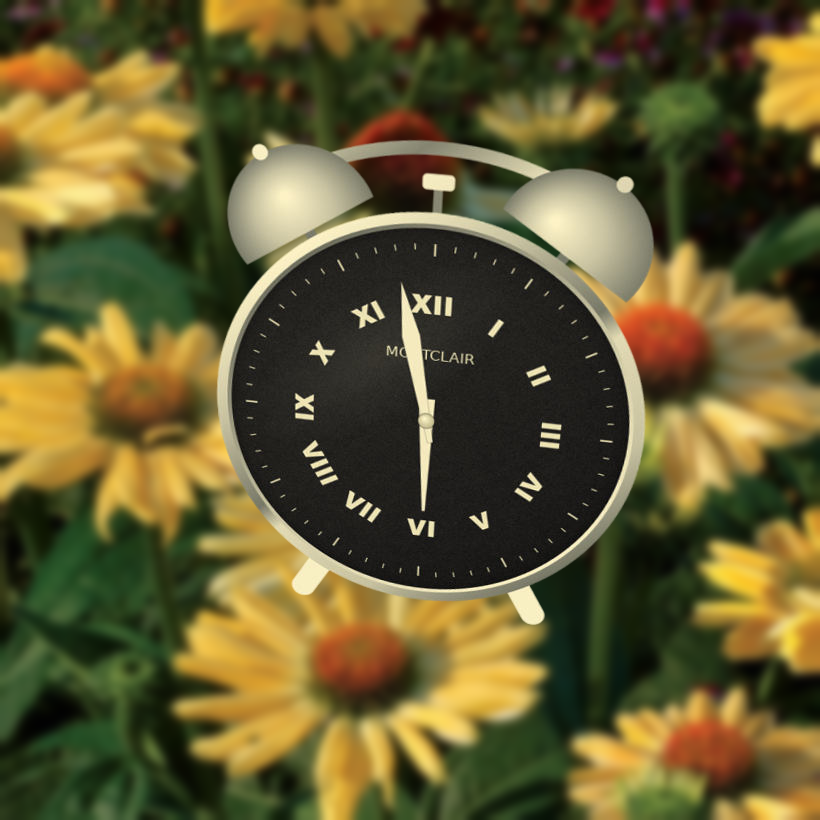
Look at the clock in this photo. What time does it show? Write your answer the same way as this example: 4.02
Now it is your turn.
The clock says 5.58
